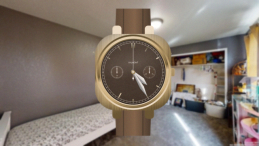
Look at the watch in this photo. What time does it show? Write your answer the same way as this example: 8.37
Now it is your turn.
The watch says 4.25
